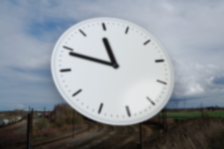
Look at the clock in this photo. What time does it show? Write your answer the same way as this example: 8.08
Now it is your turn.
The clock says 11.49
